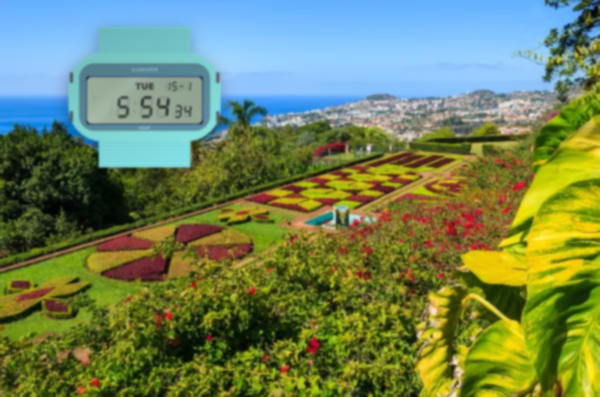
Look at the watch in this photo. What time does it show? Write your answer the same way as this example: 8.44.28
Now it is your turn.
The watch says 5.54.34
